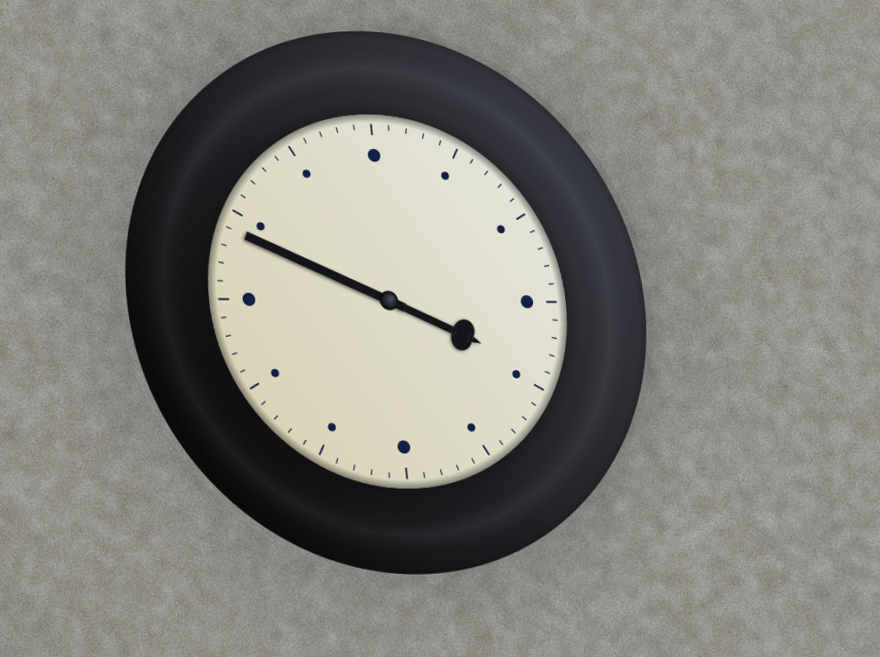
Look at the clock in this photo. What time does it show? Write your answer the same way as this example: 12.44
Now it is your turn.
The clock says 3.49
